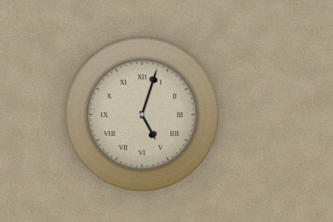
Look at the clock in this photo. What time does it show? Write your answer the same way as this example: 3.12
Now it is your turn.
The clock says 5.03
